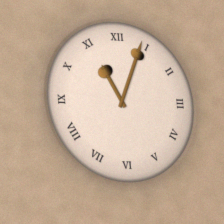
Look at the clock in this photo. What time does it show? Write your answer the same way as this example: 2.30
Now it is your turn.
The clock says 11.04
